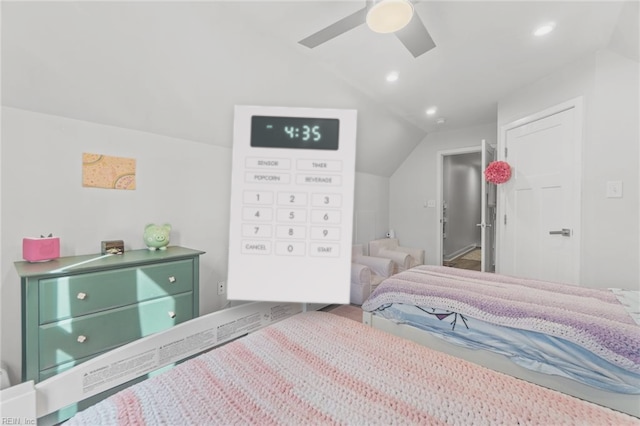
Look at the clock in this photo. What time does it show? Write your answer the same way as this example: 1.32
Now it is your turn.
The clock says 4.35
